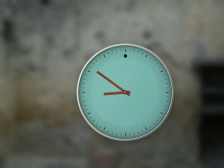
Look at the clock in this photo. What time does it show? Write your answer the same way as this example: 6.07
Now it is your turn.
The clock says 8.51
